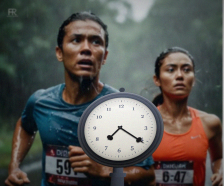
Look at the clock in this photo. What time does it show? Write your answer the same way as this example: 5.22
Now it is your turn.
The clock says 7.21
